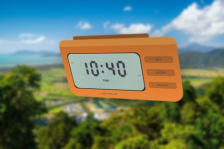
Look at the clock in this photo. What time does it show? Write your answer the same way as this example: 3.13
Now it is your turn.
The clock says 10.40
